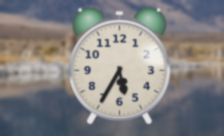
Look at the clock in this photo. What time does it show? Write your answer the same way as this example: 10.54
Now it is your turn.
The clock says 5.35
